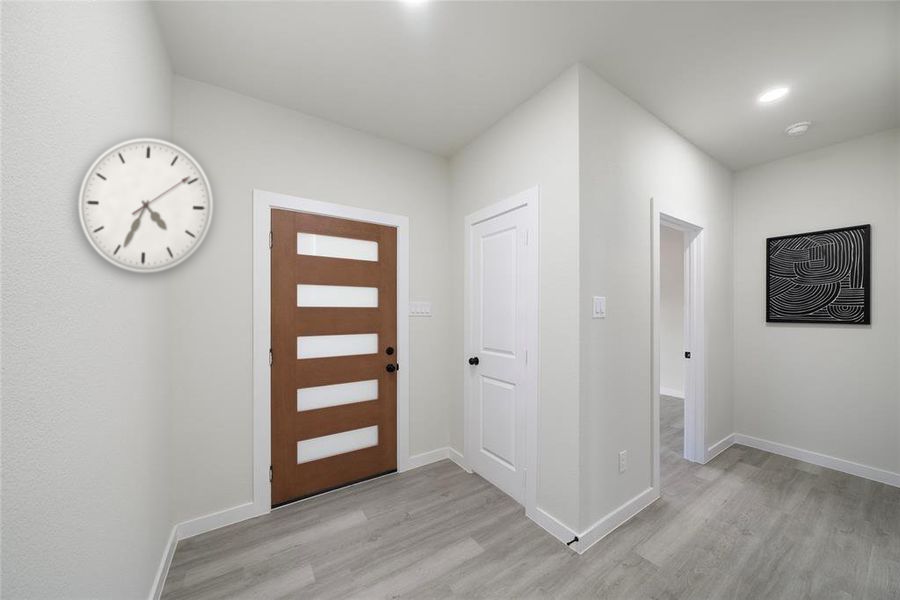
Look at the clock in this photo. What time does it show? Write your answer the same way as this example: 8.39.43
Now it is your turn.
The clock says 4.34.09
